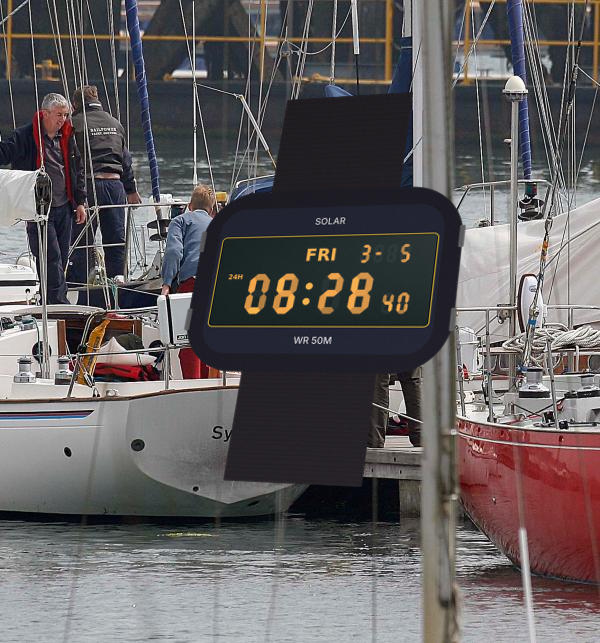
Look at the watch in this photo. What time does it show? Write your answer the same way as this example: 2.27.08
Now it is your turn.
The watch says 8.28.40
